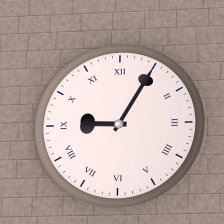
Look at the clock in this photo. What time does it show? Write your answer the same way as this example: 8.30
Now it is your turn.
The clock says 9.05
